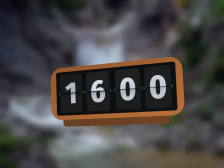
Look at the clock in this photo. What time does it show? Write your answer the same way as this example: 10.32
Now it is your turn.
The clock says 16.00
